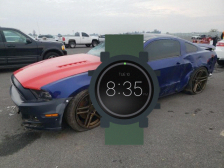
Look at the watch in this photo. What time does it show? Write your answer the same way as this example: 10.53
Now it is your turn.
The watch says 8.35
